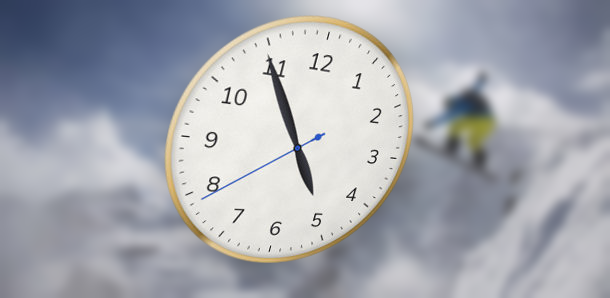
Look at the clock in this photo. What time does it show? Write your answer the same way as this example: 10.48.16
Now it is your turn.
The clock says 4.54.39
